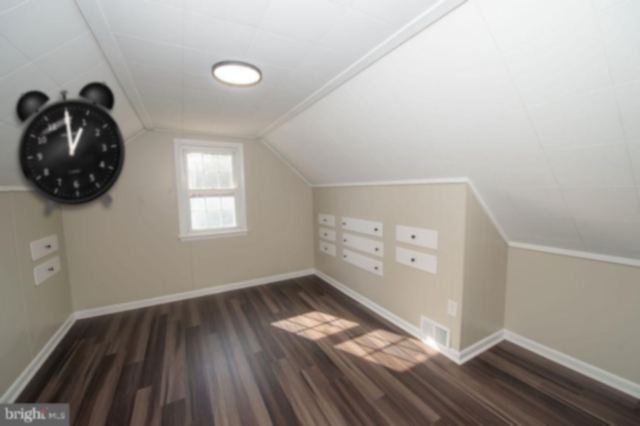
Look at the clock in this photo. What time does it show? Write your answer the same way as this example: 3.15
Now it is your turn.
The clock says 1.00
